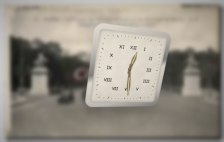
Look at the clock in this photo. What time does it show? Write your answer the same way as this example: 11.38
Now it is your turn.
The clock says 12.29
